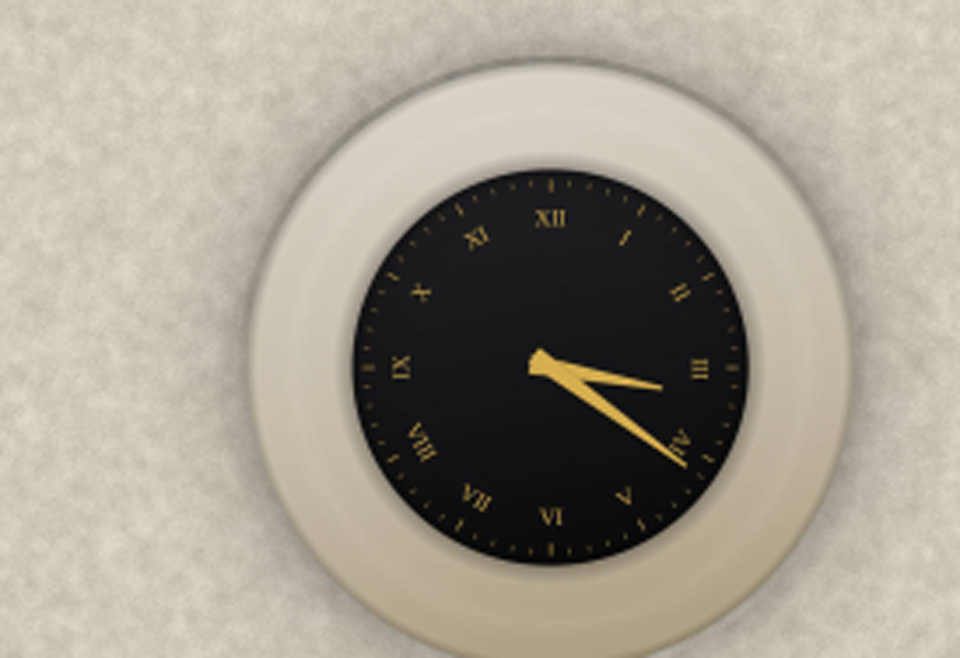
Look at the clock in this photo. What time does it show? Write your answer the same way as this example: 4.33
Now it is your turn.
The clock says 3.21
